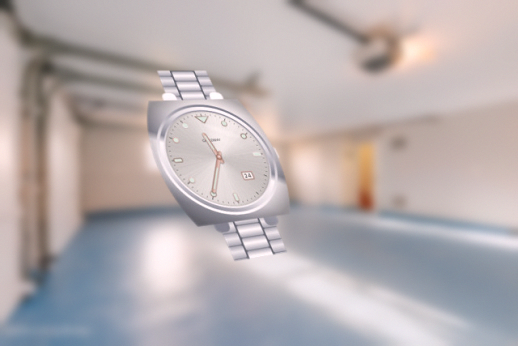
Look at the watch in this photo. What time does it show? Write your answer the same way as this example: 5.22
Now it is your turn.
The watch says 11.35
